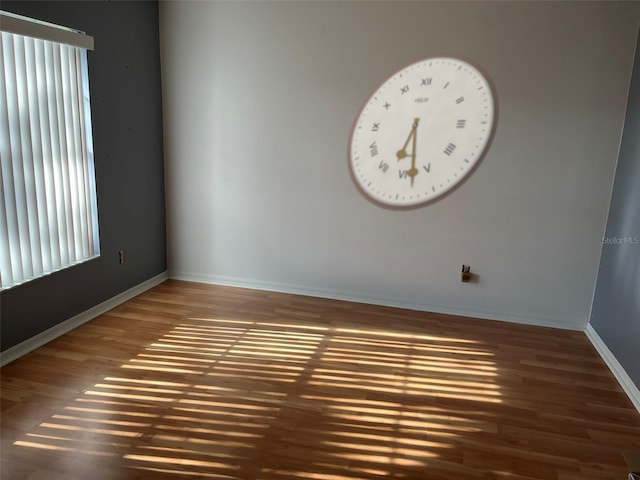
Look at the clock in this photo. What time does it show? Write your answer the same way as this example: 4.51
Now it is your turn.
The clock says 6.28
